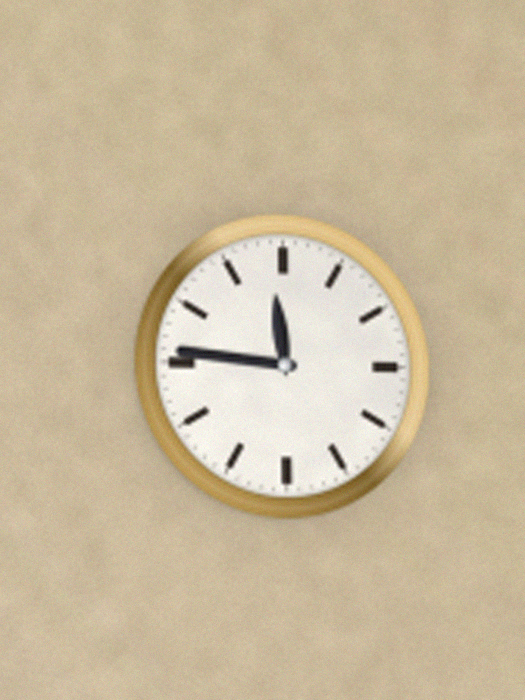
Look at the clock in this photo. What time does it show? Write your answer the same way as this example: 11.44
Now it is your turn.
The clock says 11.46
